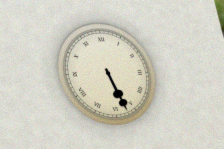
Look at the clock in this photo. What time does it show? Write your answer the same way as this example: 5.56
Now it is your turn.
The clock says 5.27
